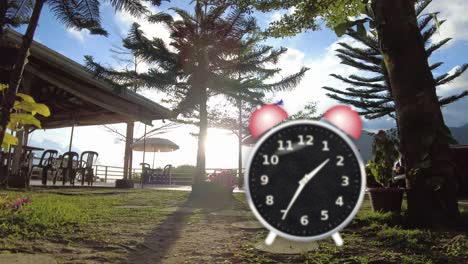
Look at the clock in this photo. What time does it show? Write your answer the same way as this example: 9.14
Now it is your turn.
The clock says 1.35
